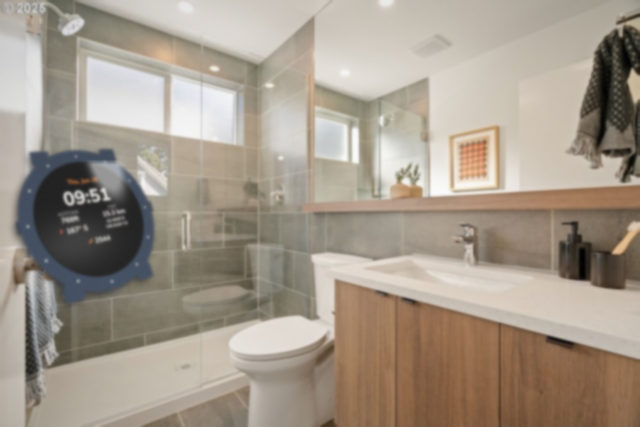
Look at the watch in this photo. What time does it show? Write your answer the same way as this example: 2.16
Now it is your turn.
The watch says 9.51
